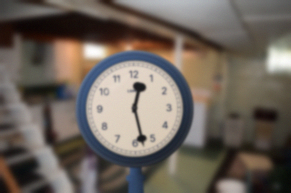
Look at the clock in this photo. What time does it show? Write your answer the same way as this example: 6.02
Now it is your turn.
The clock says 12.28
